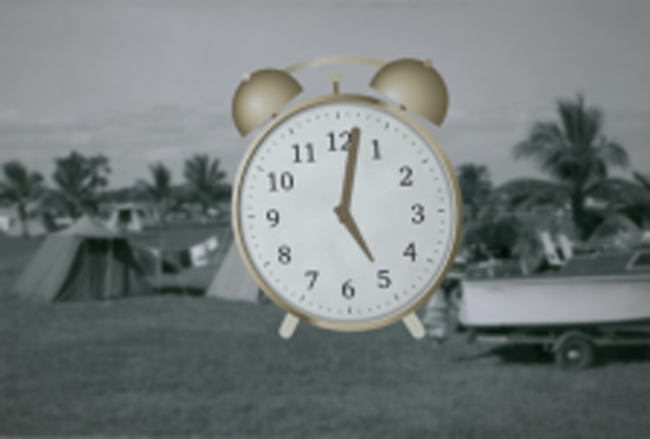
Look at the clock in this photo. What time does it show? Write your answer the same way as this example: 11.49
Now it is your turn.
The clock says 5.02
